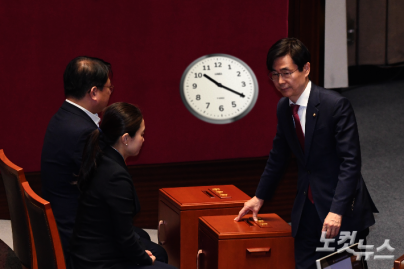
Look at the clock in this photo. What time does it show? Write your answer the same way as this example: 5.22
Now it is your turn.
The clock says 10.20
